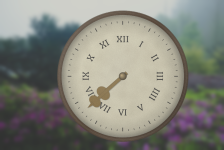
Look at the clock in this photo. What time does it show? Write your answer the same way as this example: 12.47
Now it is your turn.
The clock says 7.38
